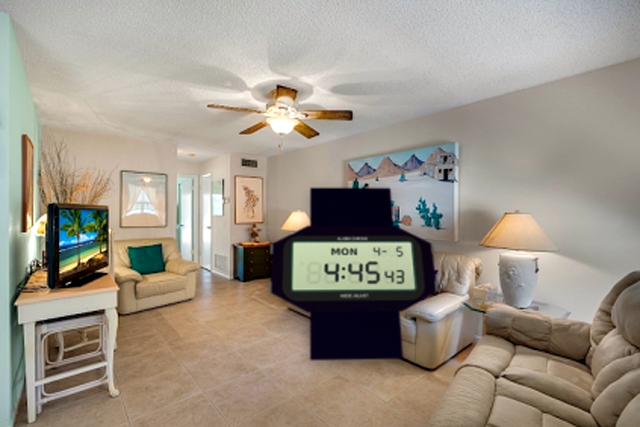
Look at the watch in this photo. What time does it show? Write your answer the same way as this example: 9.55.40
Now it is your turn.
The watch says 4.45.43
